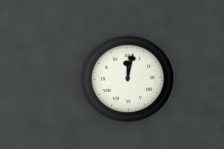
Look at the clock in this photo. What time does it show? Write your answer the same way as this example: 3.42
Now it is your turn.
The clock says 12.02
